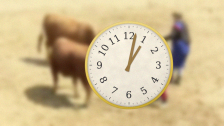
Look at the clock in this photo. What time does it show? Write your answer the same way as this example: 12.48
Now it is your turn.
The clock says 1.02
